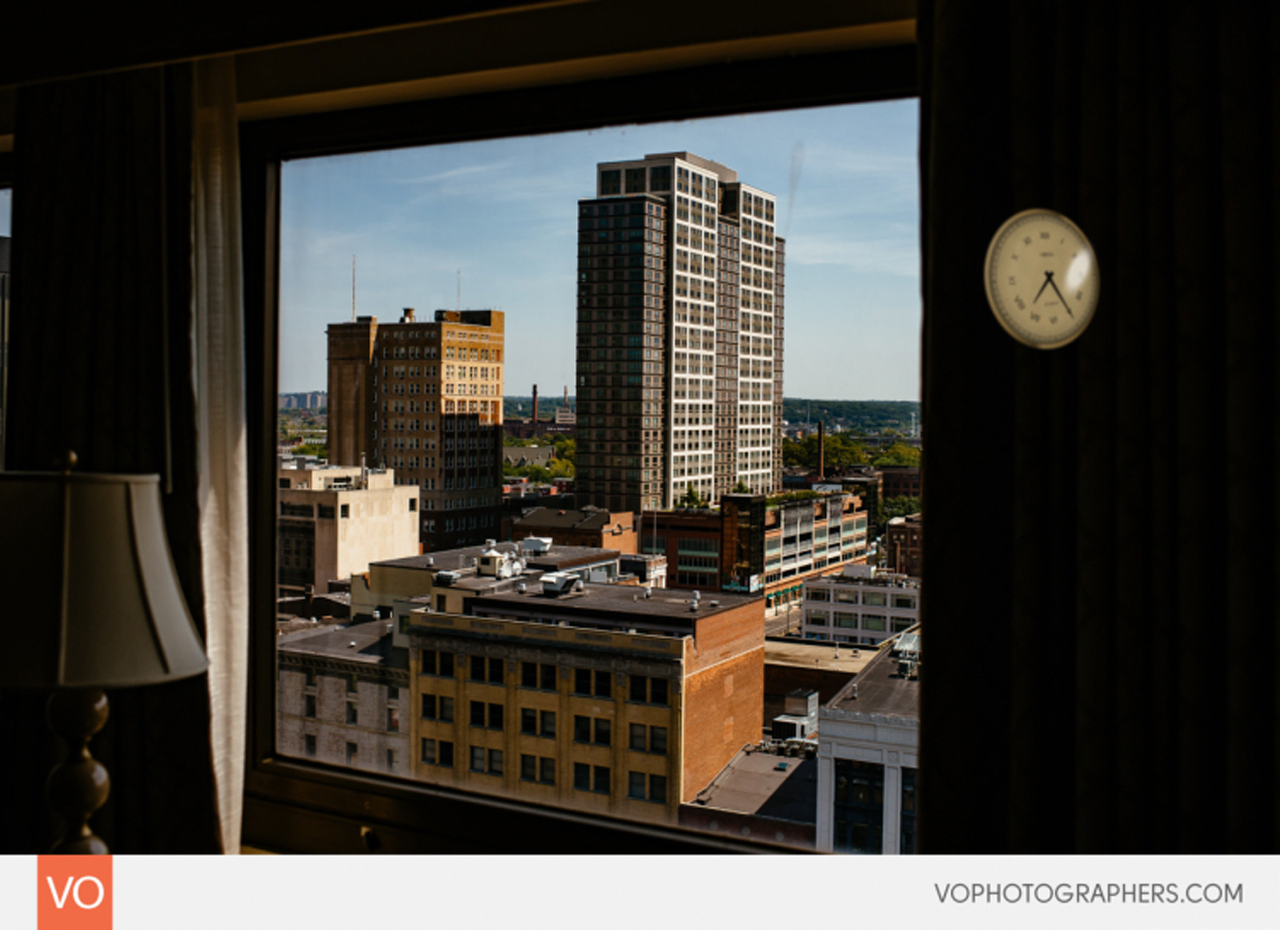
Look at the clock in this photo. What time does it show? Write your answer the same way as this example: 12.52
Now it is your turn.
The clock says 7.25
